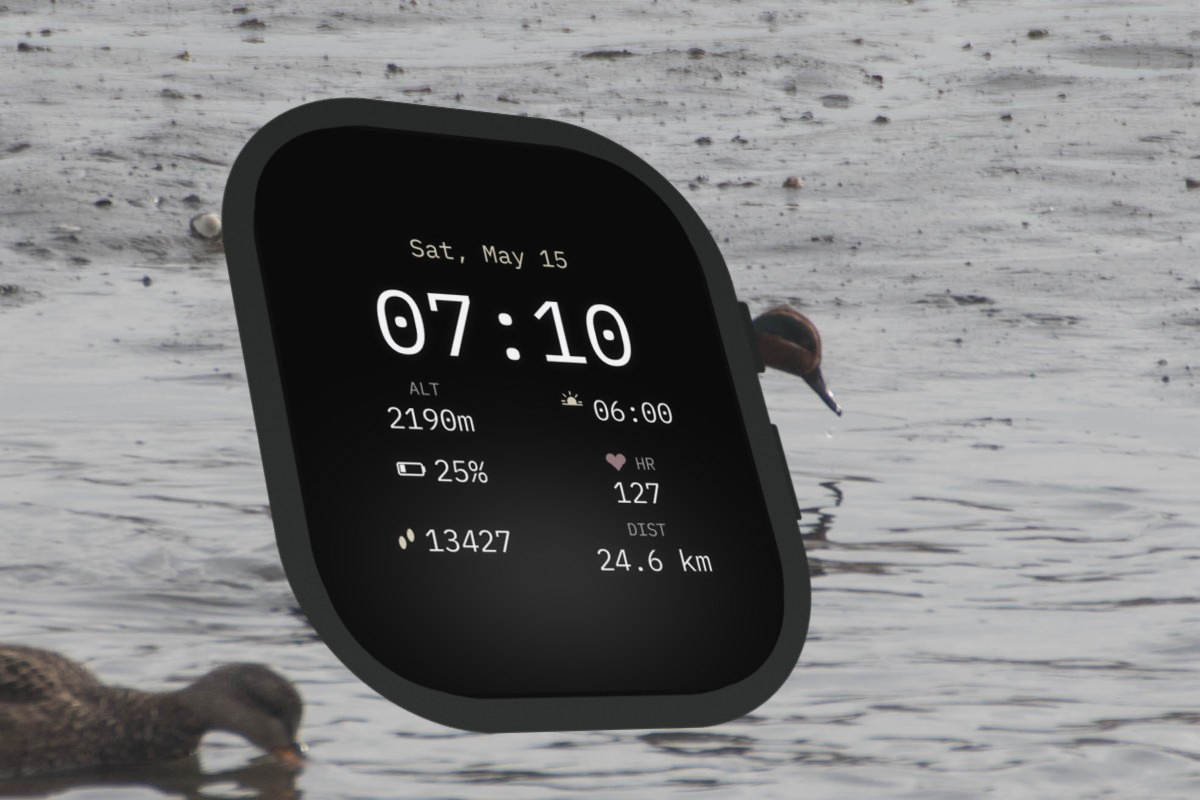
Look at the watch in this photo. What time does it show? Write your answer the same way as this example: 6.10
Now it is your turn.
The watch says 7.10
